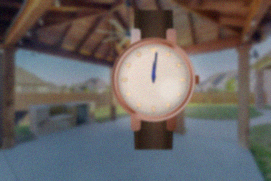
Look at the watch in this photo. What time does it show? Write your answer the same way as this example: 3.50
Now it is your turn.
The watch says 12.01
